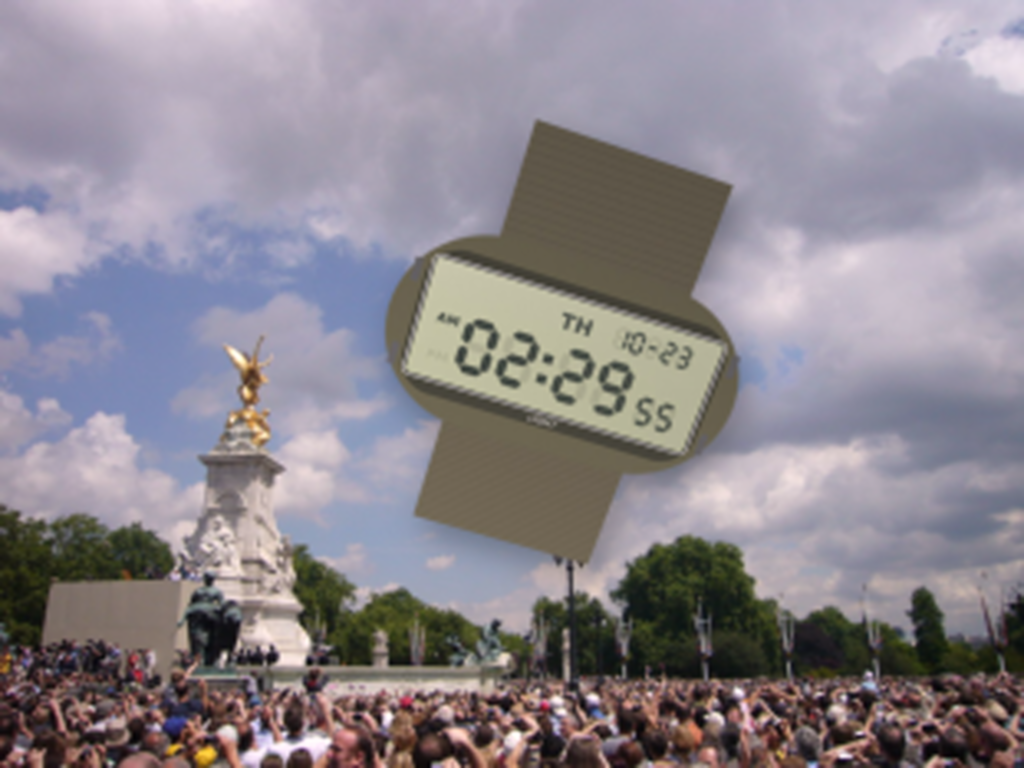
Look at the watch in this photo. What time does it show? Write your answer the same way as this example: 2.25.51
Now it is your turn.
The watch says 2.29.55
